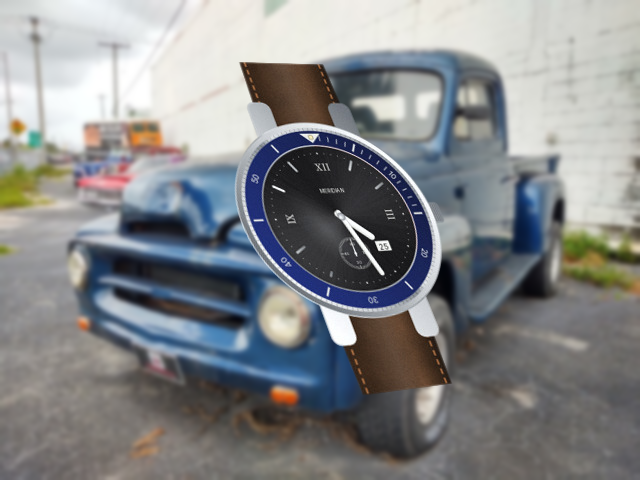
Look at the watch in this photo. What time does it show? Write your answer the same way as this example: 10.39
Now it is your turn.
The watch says 4.27
